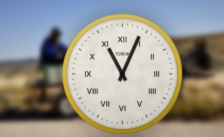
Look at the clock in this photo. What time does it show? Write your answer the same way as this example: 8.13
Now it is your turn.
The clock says 11.04
